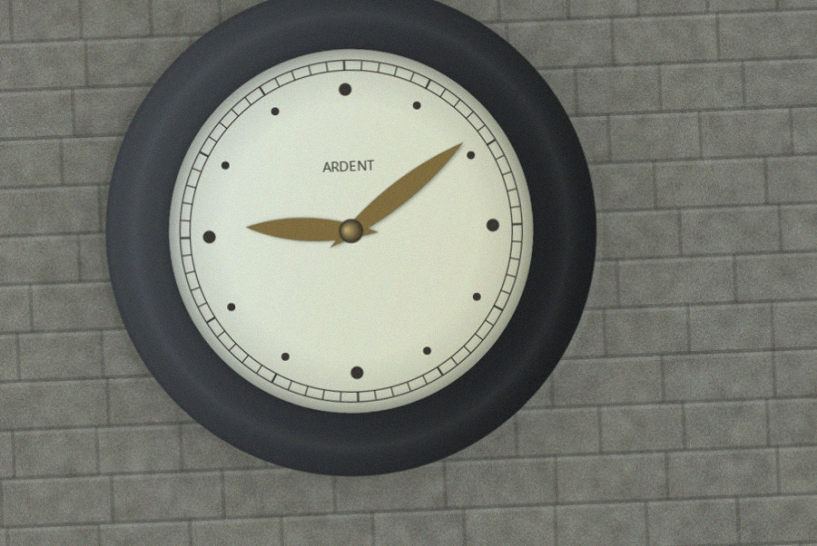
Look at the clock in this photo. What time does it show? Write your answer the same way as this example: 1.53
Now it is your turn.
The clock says 9.09
